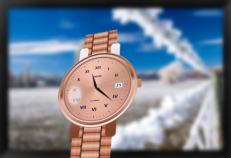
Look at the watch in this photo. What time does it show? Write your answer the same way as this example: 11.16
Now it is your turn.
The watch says 11.22
